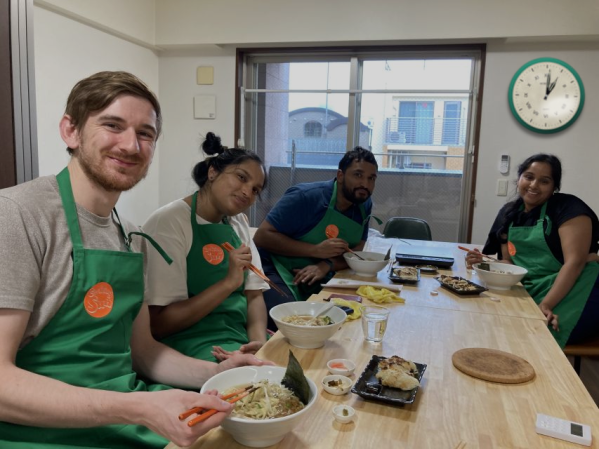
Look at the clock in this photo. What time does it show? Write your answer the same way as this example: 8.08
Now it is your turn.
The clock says 1.01
